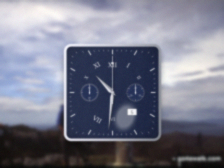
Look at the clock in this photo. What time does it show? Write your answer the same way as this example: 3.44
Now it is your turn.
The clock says 10.31
